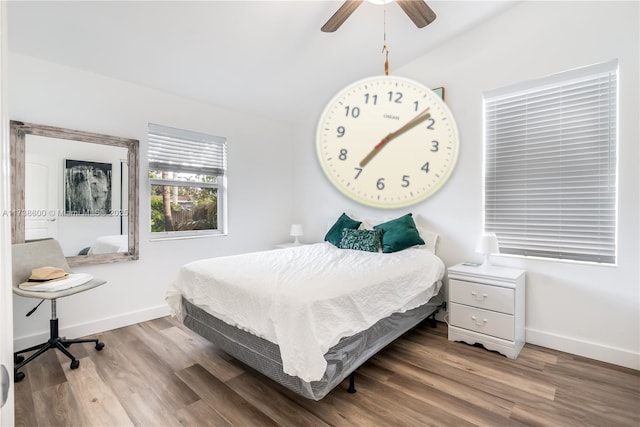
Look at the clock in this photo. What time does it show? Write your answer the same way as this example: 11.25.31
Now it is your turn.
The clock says 7.08.07
